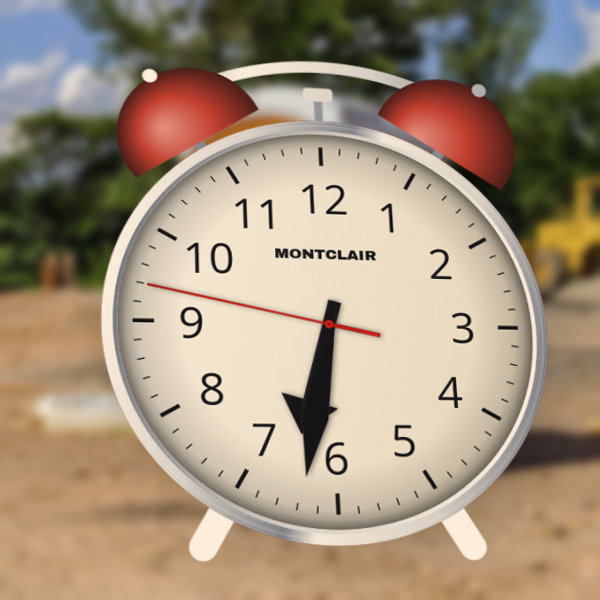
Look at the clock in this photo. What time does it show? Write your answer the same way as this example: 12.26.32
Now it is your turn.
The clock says 6.31.47
